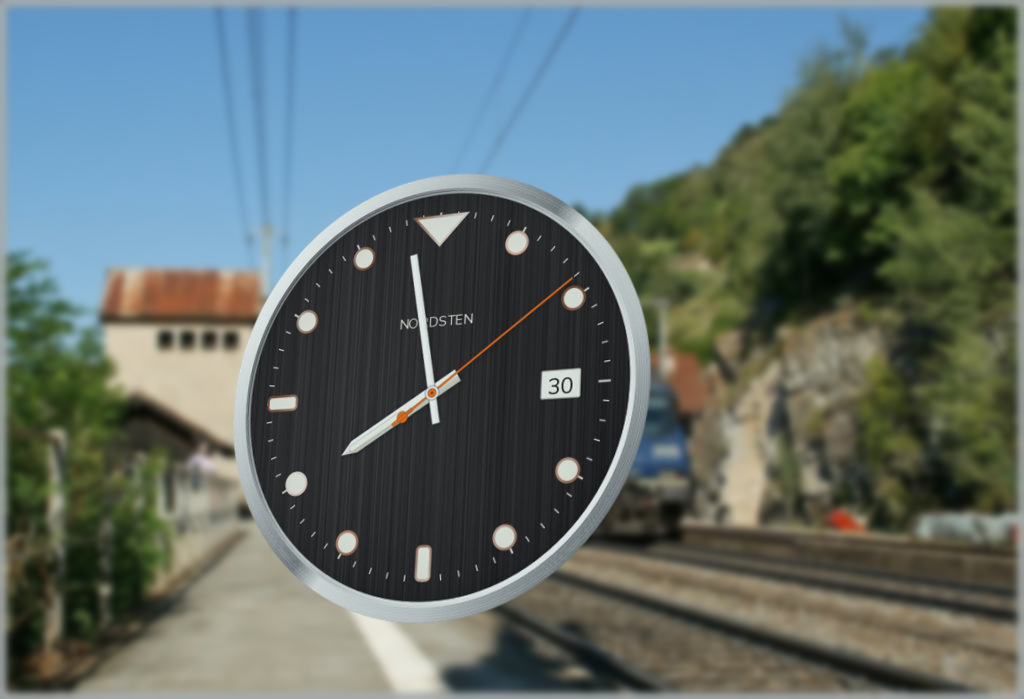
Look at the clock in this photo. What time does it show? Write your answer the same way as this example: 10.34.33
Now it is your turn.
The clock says 7.58.09
